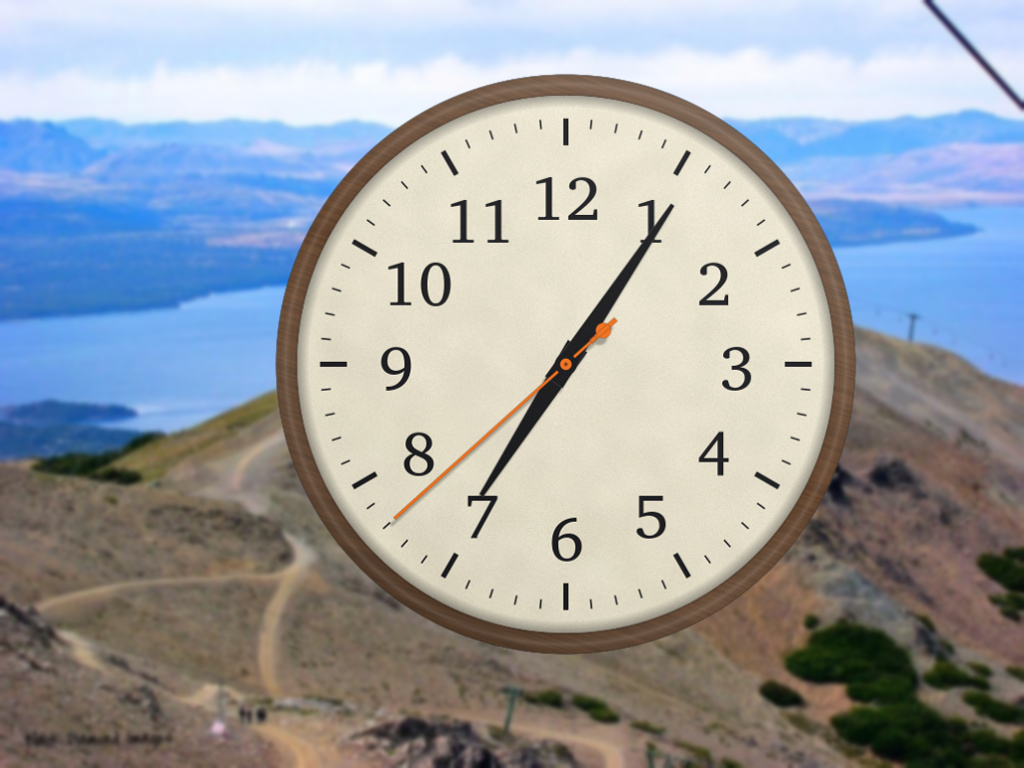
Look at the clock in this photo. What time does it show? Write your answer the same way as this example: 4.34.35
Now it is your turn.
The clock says 7.05.38
